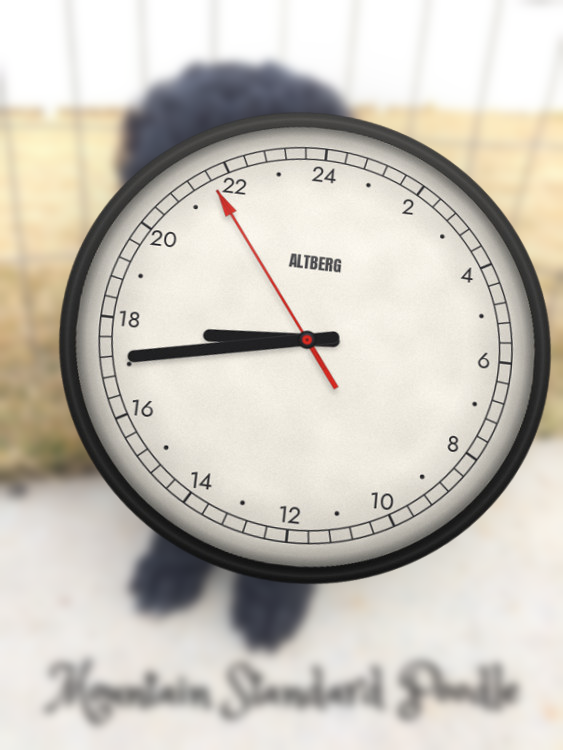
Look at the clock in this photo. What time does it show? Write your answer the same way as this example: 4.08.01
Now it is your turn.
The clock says 17.42.54
